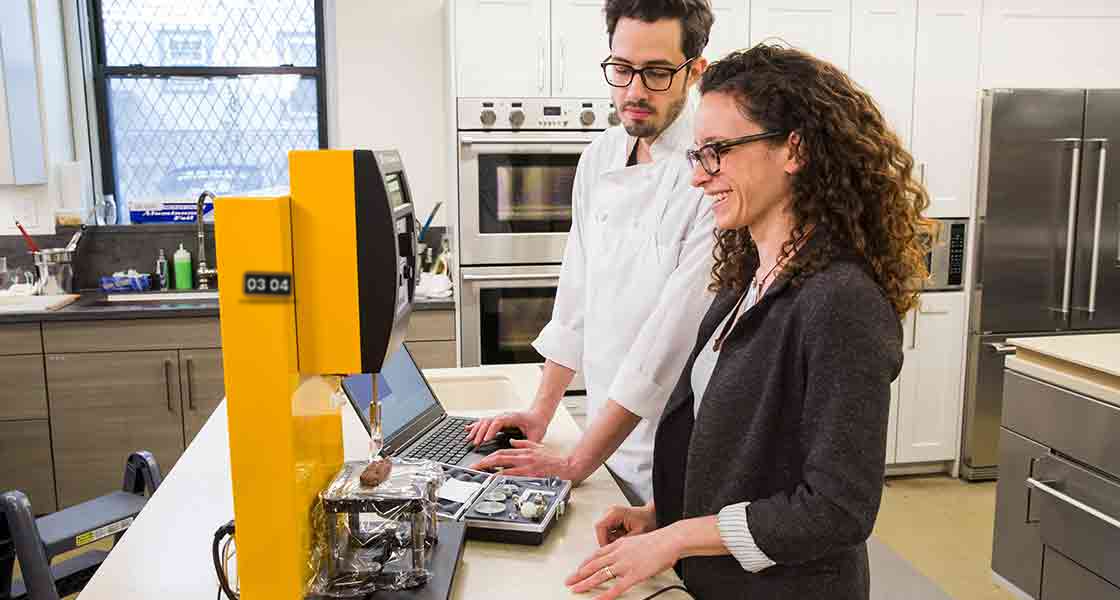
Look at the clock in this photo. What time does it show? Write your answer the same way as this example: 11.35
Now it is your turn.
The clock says 3.04
